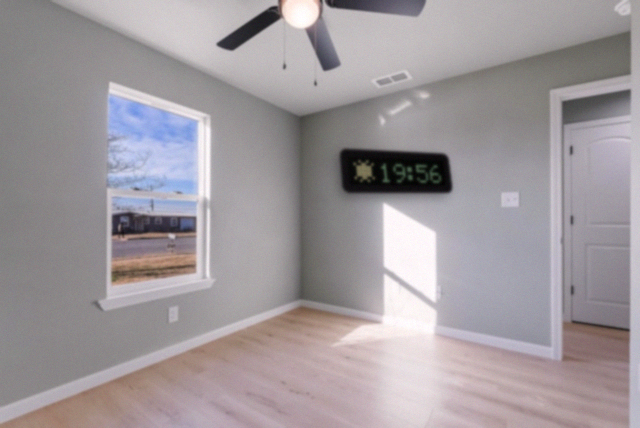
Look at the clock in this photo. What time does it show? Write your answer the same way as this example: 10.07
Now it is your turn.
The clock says 19.56
